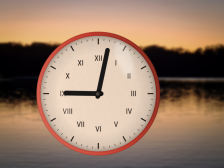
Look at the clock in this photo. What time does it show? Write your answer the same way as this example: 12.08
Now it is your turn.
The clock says 9.02
